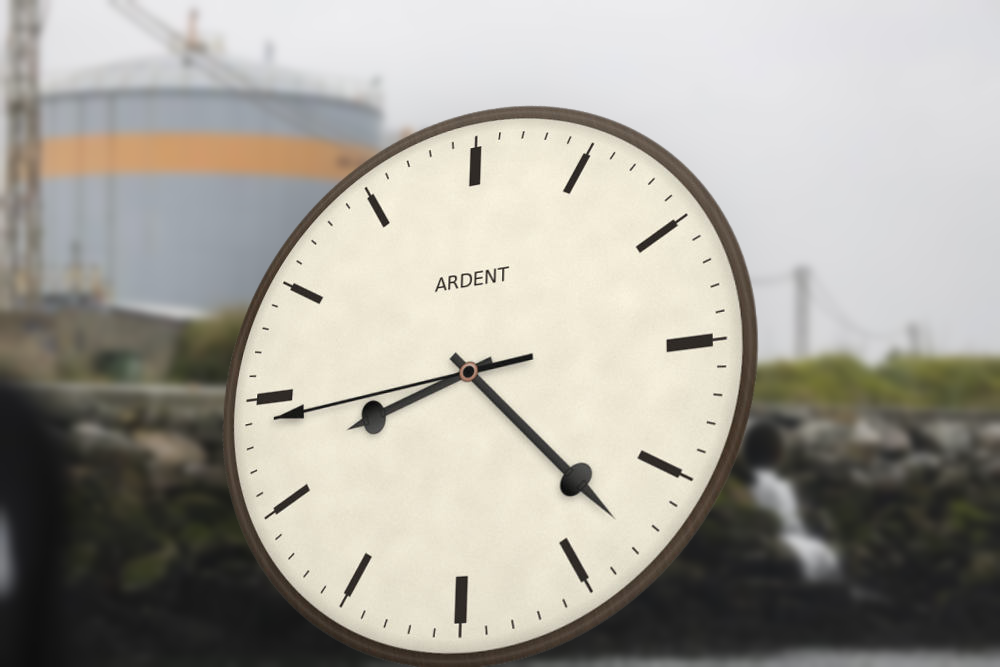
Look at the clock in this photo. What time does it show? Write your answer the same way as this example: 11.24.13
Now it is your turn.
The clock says 8.22.44
